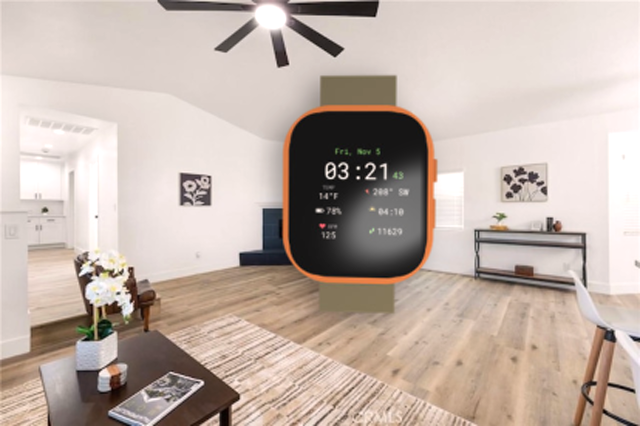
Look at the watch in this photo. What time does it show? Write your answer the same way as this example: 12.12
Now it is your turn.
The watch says 3.21
